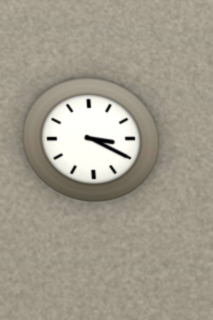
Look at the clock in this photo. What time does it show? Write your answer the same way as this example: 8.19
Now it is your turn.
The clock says 3.20
